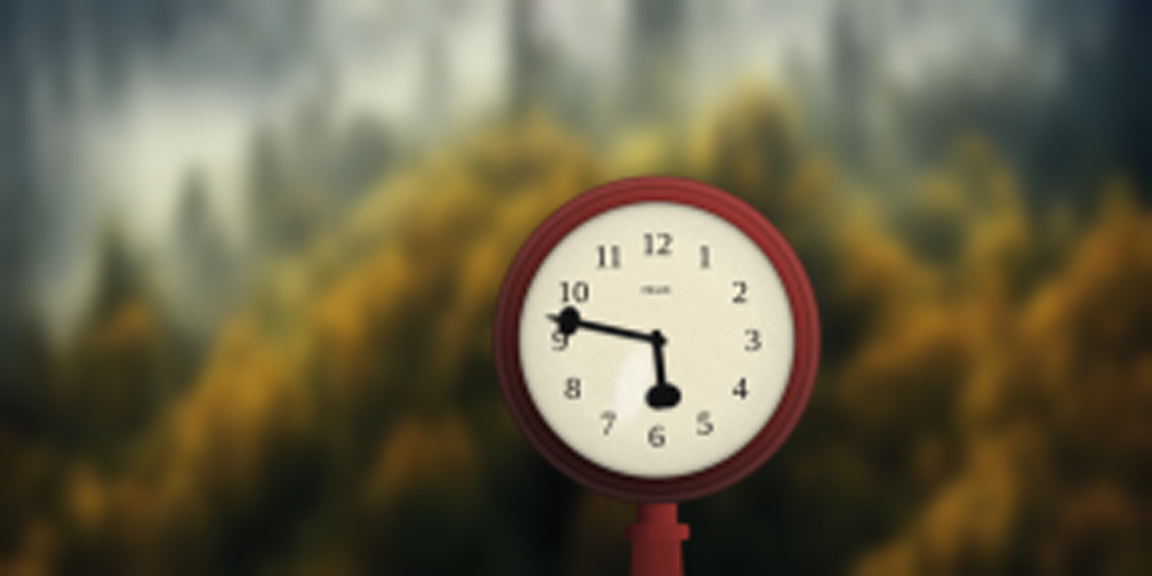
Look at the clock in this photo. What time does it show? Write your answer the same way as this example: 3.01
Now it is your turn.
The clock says 5.47
